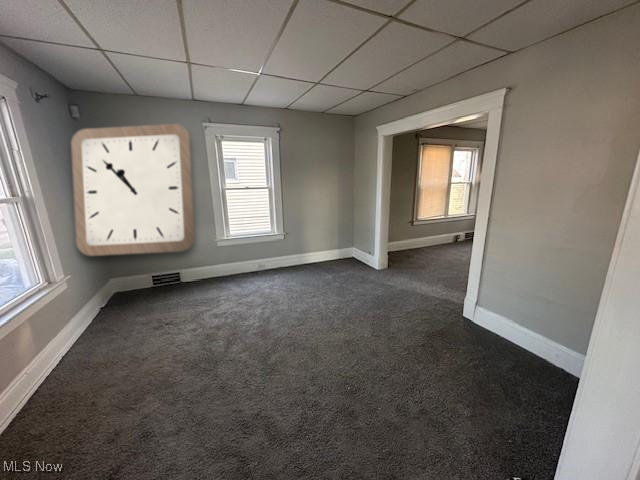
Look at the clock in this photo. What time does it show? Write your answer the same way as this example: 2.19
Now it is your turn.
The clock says 10.53
